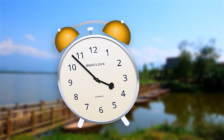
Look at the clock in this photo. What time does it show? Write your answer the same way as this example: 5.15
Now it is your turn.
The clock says 3.53
